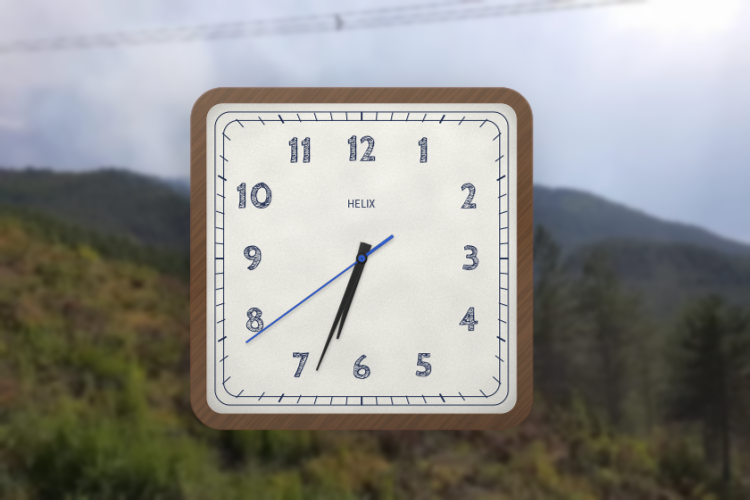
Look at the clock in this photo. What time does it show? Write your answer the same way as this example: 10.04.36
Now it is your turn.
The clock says 6.33.39
